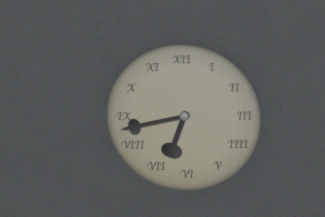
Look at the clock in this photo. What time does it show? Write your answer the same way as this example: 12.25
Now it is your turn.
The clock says 6.43
